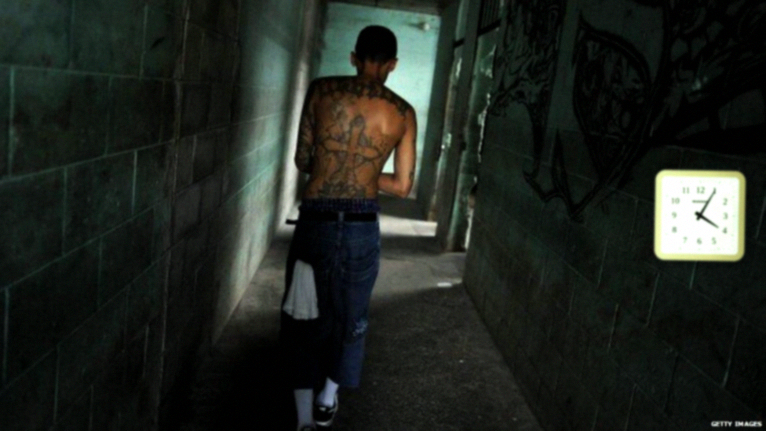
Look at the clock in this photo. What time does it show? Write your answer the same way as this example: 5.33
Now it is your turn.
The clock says 4.05
